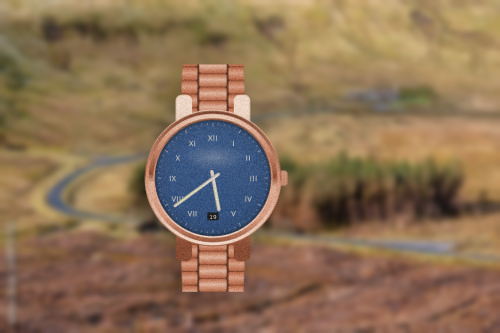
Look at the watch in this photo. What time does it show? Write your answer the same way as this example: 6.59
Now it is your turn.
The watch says 5.39
